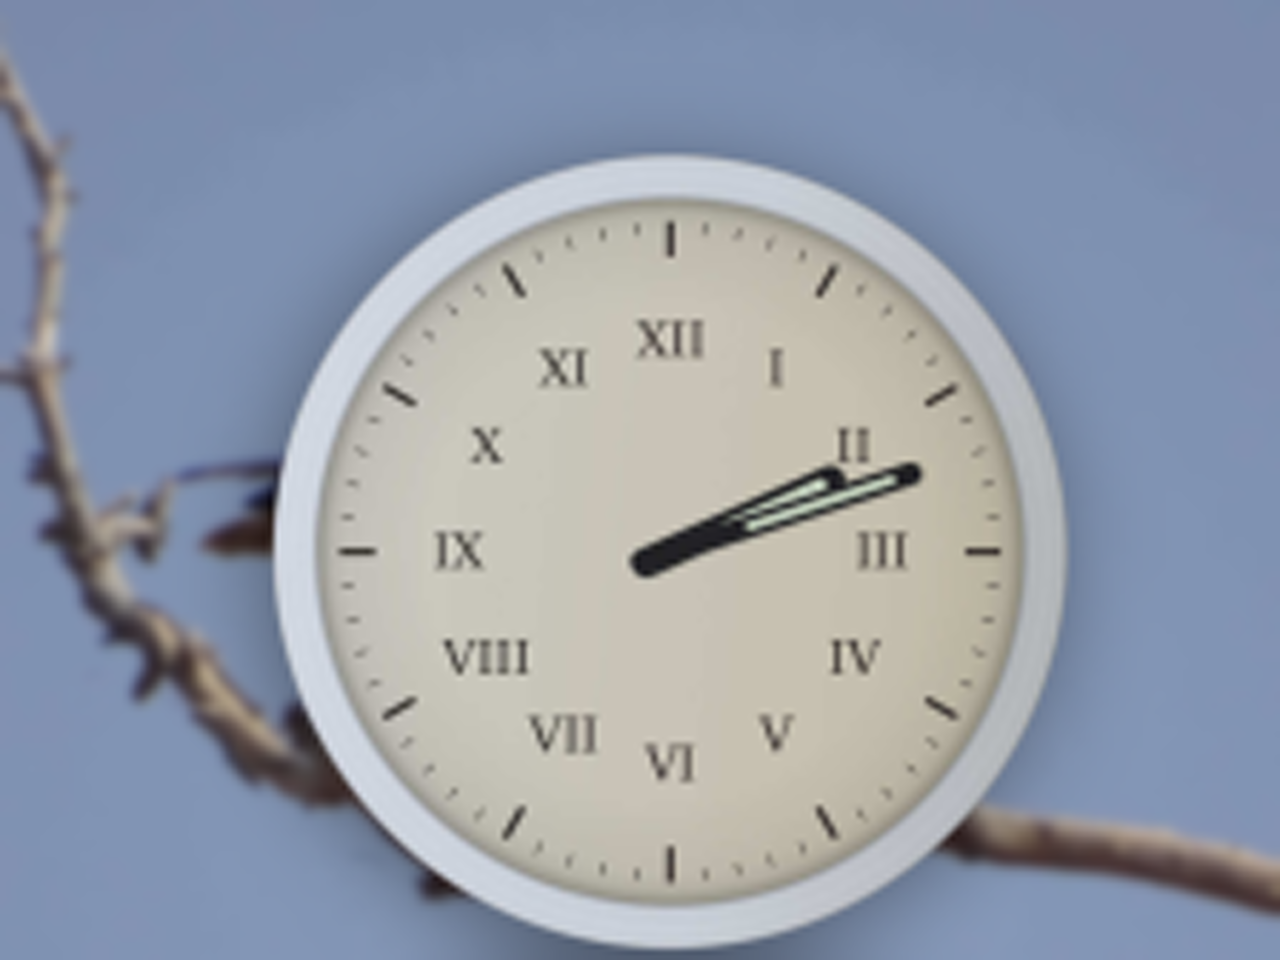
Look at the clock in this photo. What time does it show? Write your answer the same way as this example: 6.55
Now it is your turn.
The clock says 2.12
